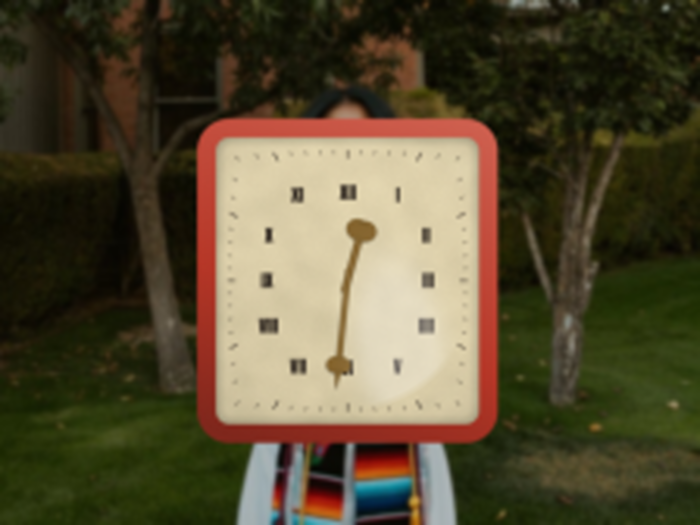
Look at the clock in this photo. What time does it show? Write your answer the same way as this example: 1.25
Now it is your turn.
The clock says 12.31
